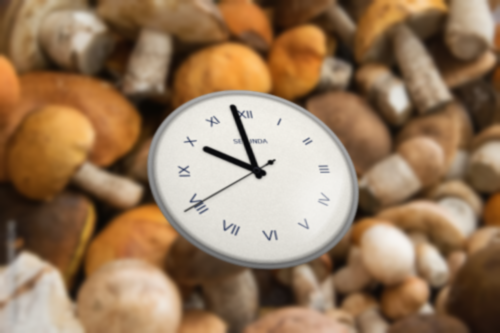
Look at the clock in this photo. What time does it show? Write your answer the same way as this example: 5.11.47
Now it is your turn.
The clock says 9.58.40
